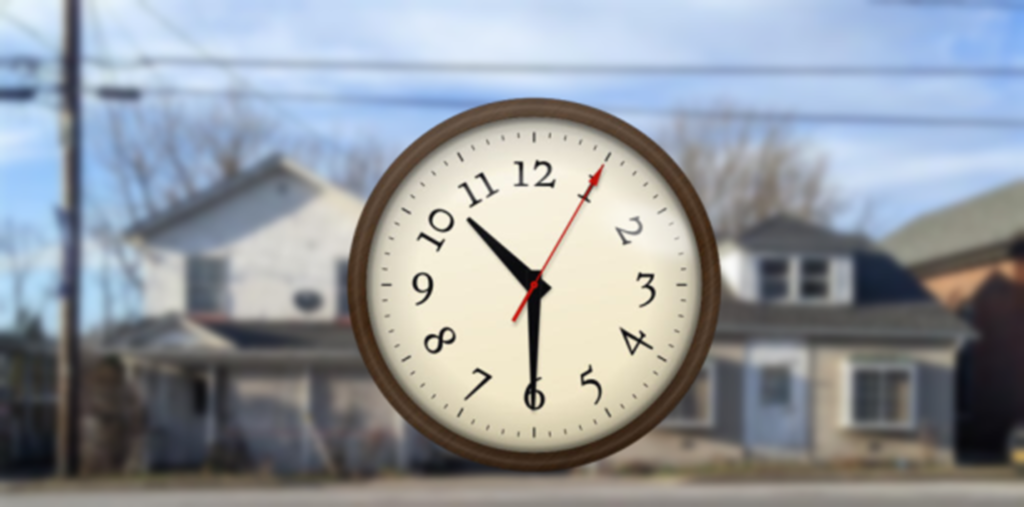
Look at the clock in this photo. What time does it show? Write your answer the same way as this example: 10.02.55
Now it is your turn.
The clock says 10.30.05
